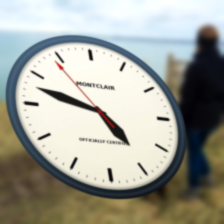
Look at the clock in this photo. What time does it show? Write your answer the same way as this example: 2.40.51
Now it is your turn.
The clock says 4.47.54
